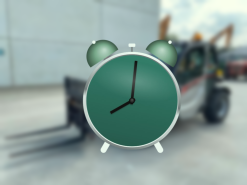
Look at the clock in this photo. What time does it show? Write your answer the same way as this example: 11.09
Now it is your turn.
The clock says 8.01
